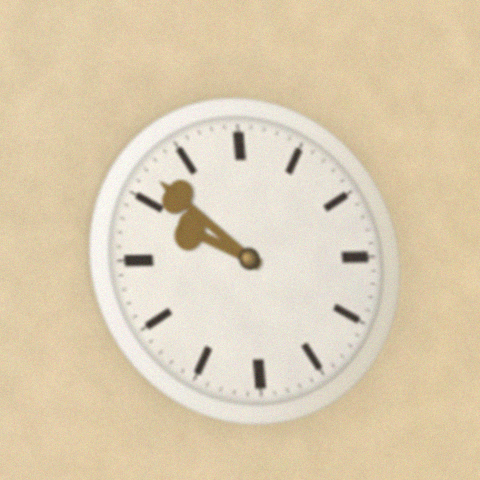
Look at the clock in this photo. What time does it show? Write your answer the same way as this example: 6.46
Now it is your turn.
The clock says 9.52
